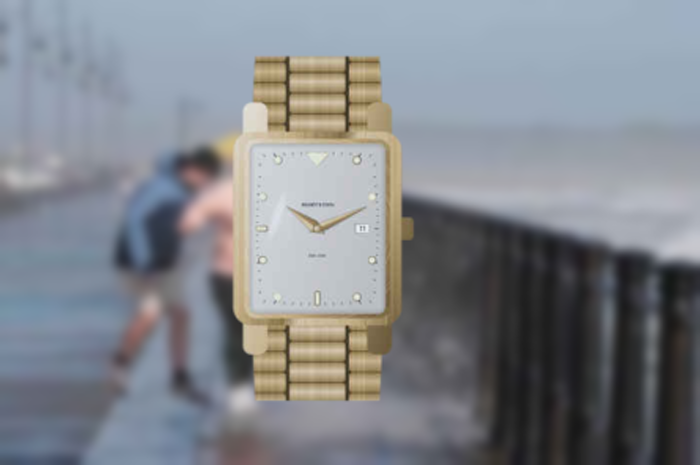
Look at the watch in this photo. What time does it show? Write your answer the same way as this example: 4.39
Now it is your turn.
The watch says 10.11
